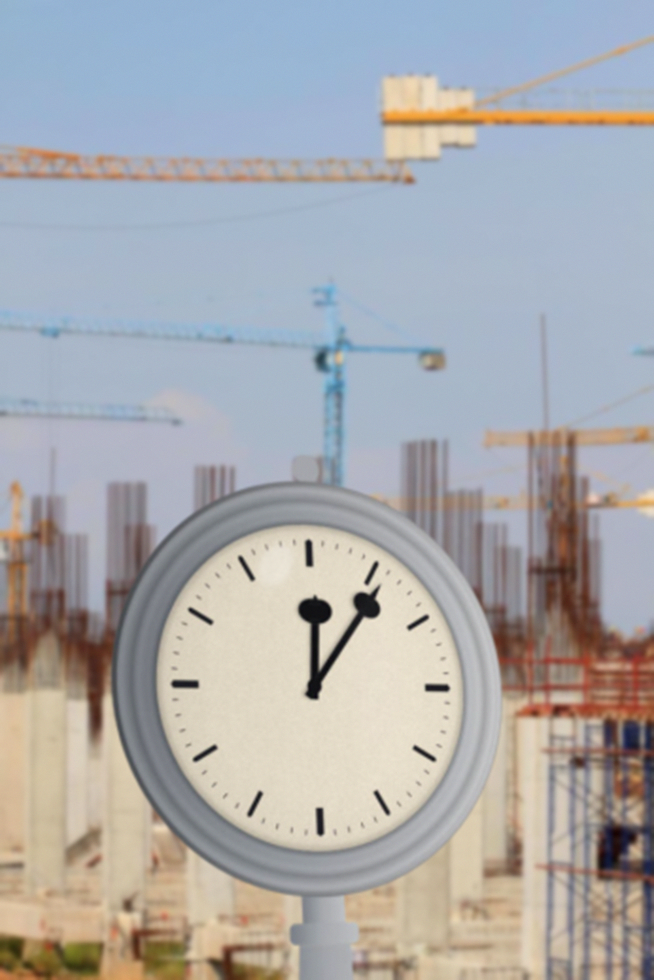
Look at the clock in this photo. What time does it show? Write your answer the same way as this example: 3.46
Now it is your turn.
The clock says 12.06
